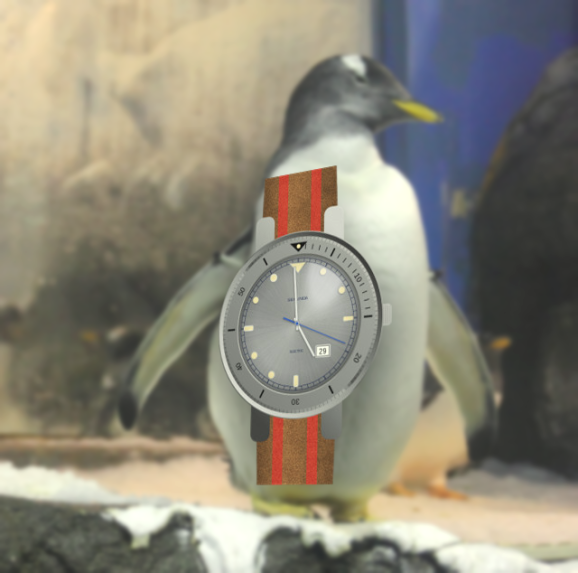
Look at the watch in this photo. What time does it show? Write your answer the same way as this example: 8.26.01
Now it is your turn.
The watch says 4.59.19
